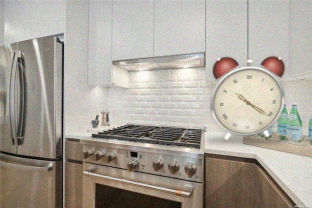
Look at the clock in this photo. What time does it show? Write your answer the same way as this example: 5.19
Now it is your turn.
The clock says 10.21
